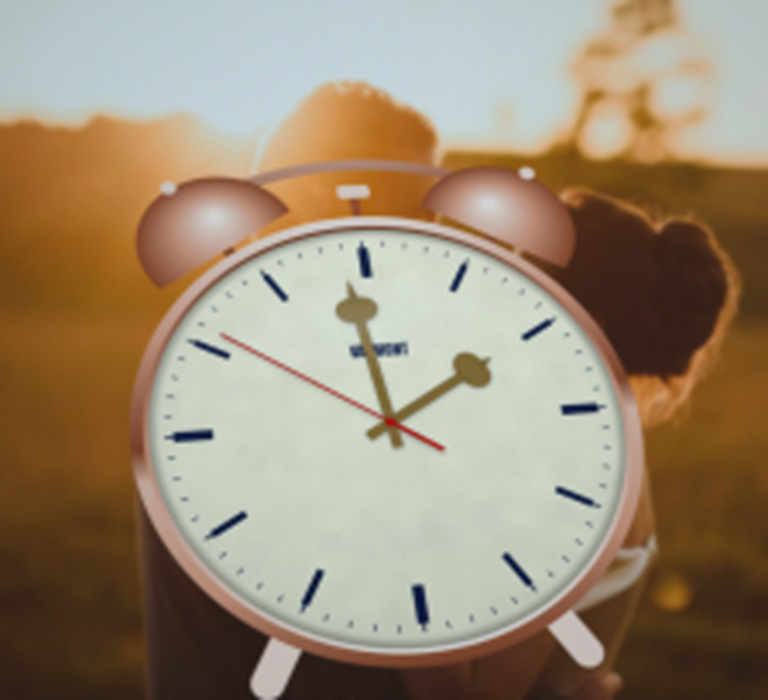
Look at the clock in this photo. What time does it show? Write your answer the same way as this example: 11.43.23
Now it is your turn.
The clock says 1.58.51
